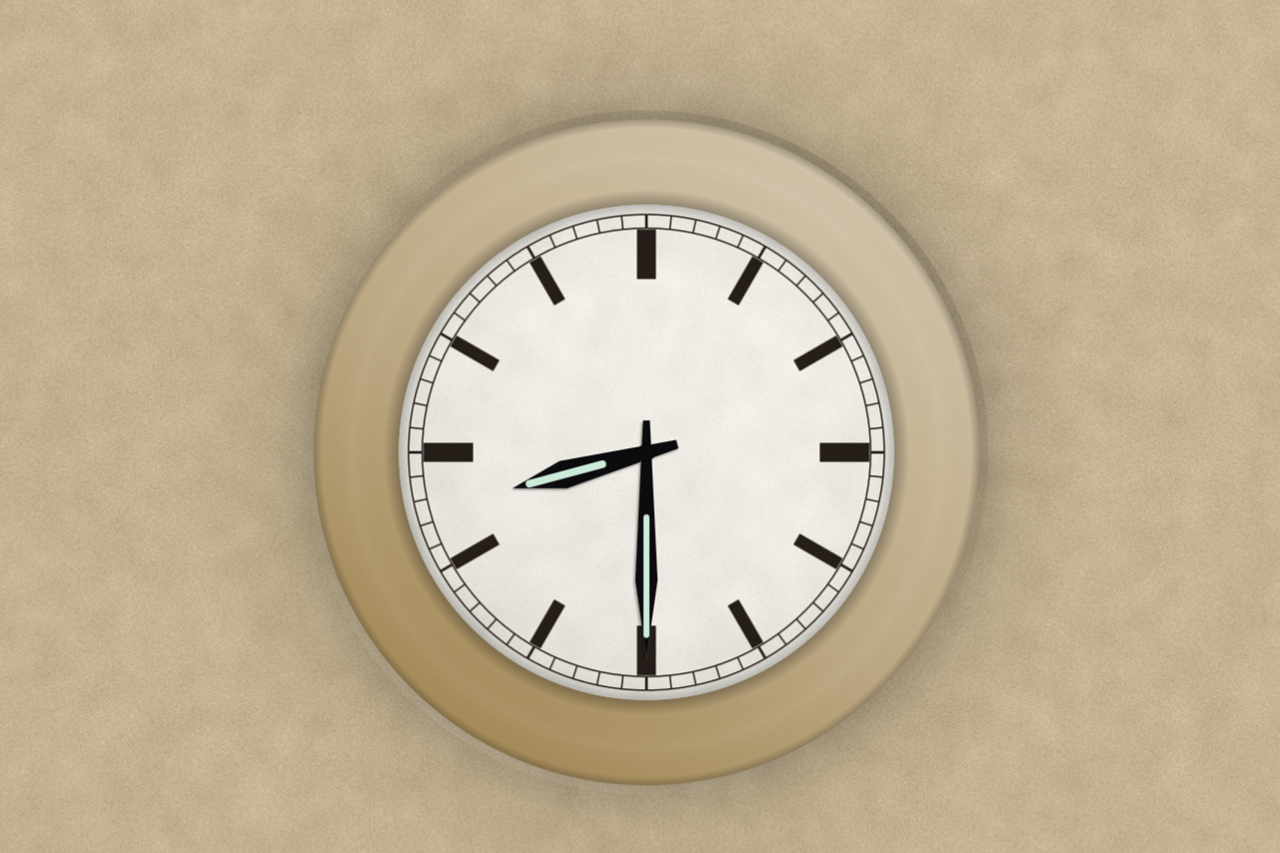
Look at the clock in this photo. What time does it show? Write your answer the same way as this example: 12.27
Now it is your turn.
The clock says 8.30
